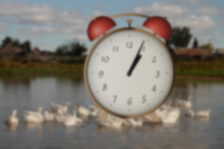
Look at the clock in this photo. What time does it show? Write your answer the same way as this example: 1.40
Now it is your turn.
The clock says 1.04
